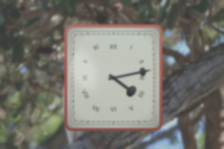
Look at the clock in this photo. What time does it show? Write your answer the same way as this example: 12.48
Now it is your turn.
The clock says 4.13
